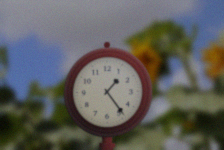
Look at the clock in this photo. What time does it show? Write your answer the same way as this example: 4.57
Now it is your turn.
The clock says 1.24
